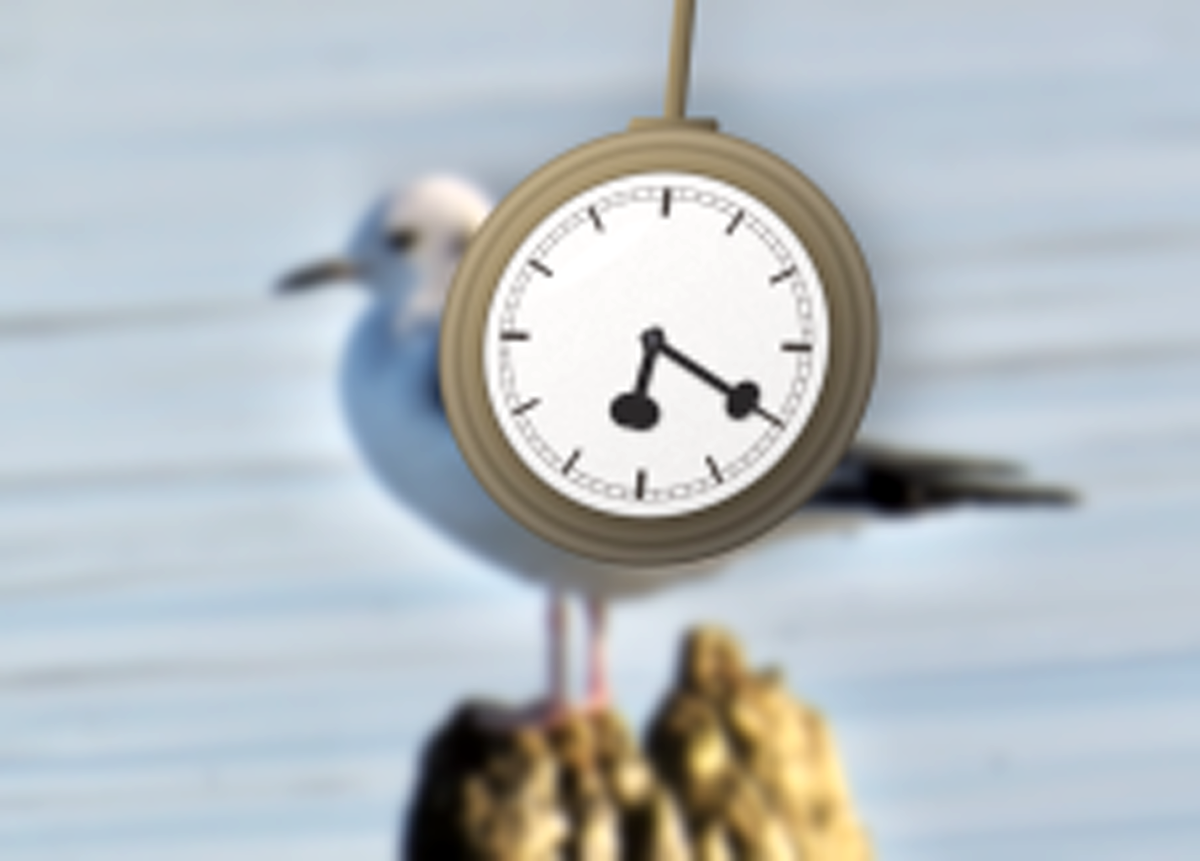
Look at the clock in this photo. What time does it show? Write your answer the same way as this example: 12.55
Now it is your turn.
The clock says 6.20
